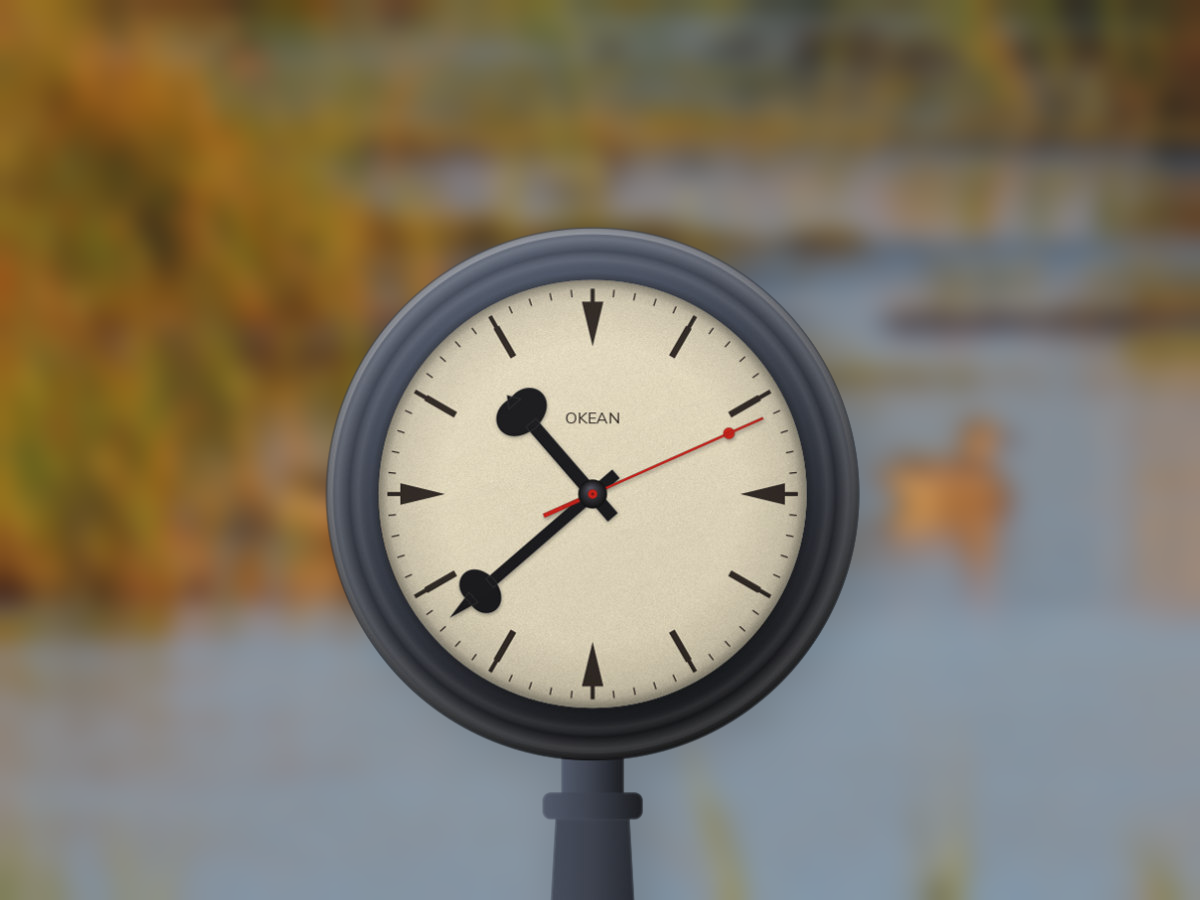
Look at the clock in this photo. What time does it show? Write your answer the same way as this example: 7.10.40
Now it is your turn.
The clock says 10.38.11
